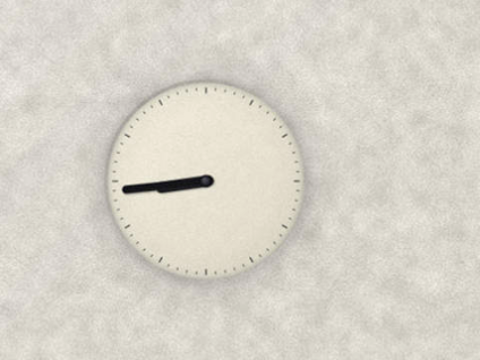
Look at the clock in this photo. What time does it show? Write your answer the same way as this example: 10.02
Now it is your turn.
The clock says 8.44
